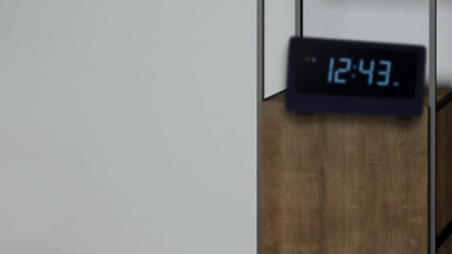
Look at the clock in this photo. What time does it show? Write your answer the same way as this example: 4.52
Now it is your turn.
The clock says 12.43
